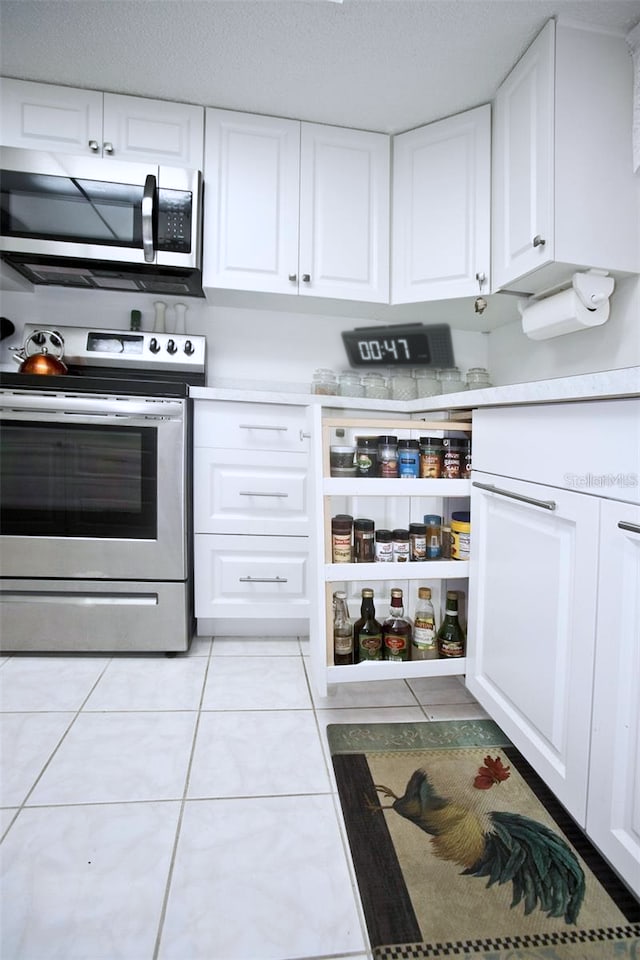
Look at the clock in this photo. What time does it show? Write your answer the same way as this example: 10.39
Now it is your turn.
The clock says 0.47
